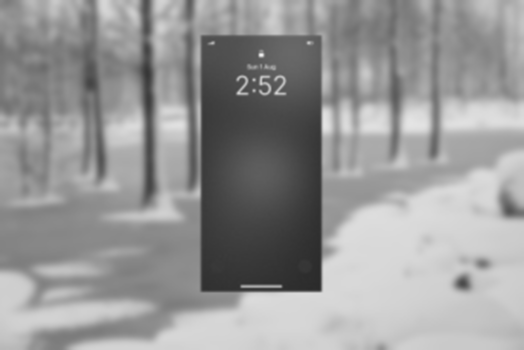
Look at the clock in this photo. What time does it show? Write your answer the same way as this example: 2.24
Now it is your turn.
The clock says 2.52
